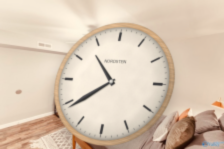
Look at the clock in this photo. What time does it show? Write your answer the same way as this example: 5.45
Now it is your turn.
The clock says 10.39
